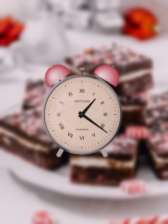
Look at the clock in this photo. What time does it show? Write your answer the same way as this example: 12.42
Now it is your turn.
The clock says 1.21
